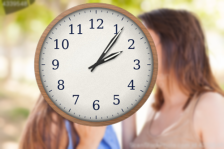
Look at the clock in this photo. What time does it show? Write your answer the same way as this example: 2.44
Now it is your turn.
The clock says 2.06
